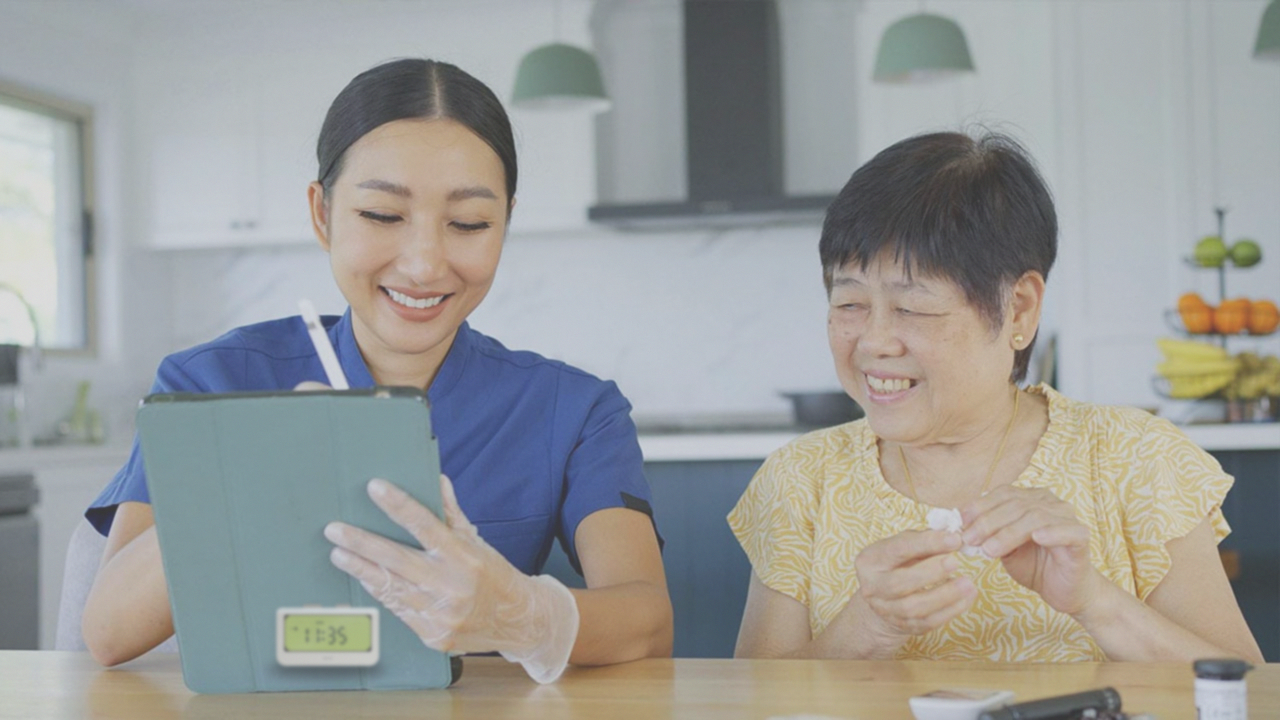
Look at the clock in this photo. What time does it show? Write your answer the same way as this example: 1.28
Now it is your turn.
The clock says 11.35
